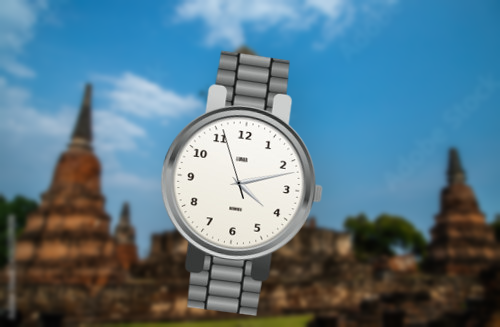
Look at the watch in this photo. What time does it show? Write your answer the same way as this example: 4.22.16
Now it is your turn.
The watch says 4.11.56
